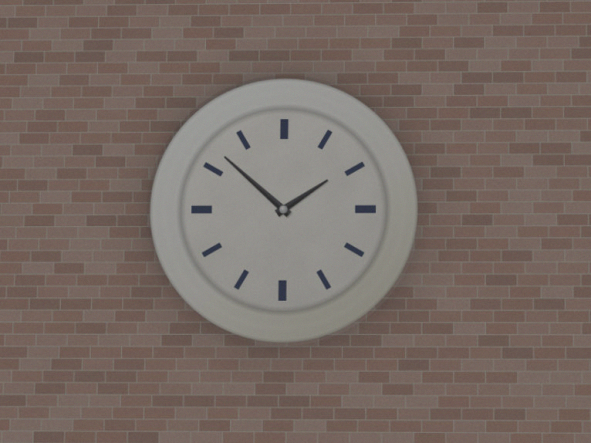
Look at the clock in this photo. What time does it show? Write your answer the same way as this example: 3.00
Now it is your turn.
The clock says 1.52
